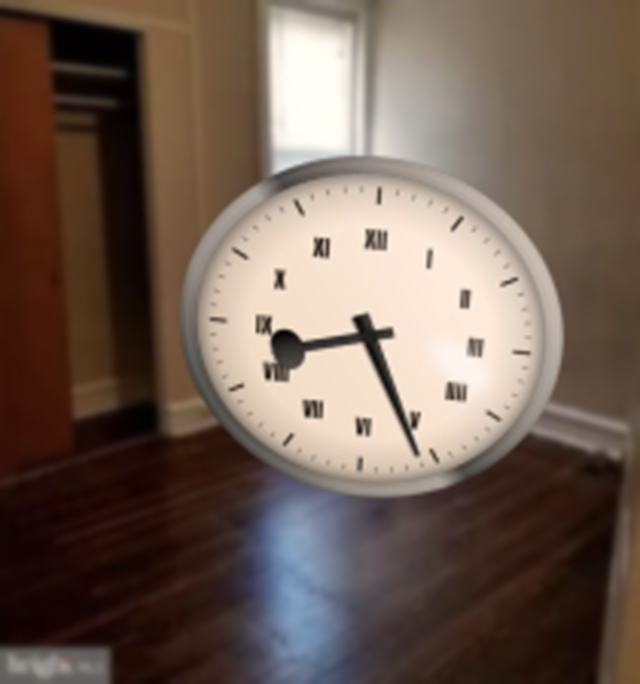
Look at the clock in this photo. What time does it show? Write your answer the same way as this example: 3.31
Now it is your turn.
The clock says 8.26
